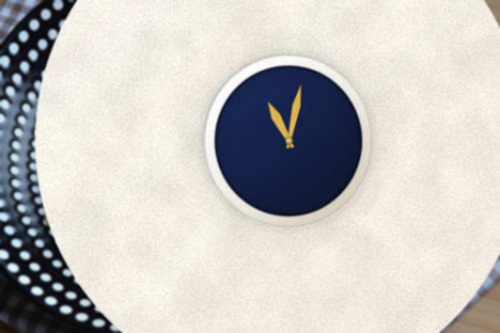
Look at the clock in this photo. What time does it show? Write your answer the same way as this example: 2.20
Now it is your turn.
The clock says 11.02
